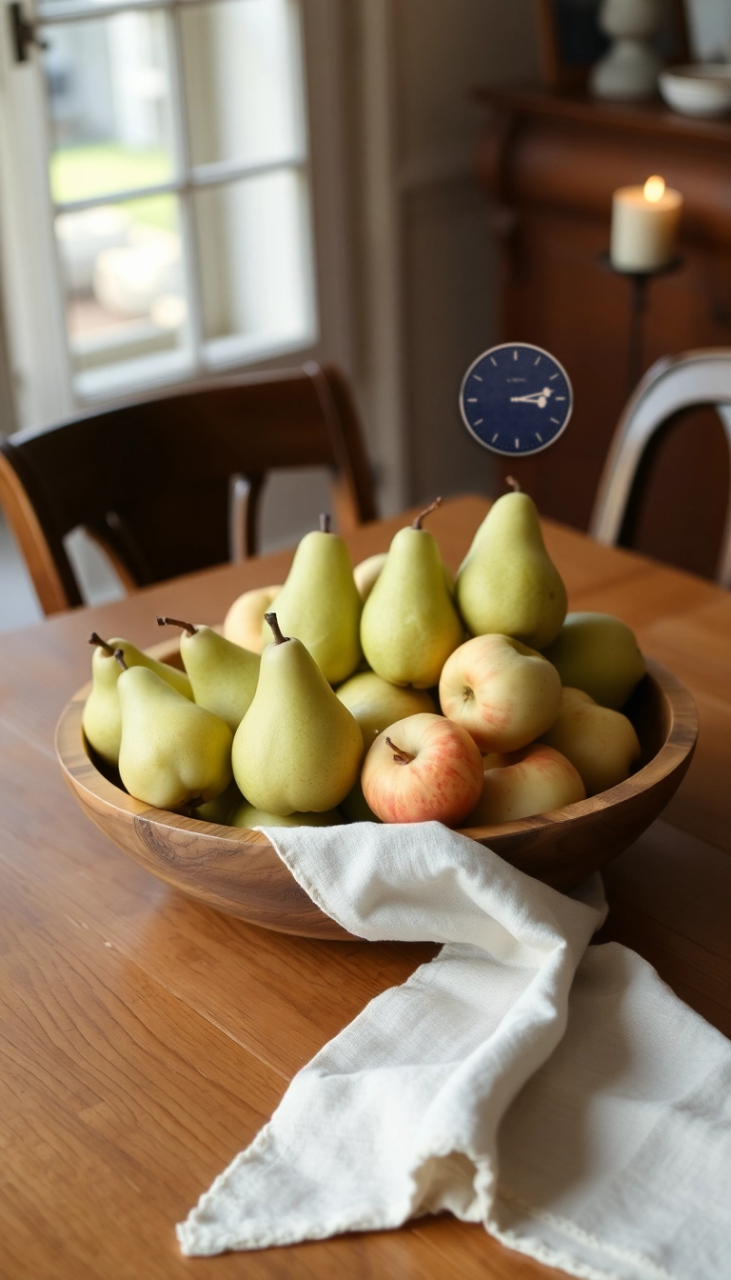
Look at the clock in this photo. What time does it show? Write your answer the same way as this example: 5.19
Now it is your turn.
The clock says 3.13
